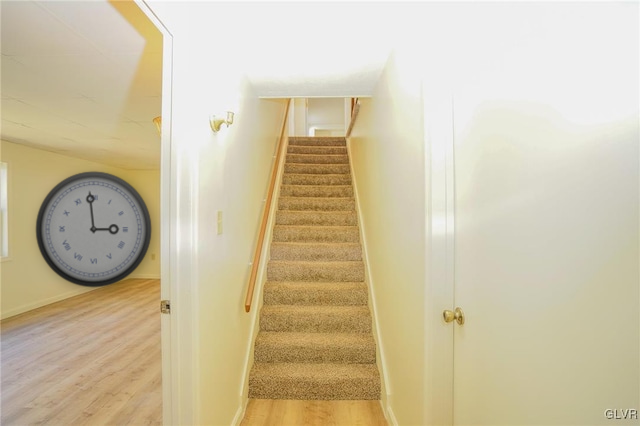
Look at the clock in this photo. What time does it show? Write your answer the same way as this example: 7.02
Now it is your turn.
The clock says 2.59
